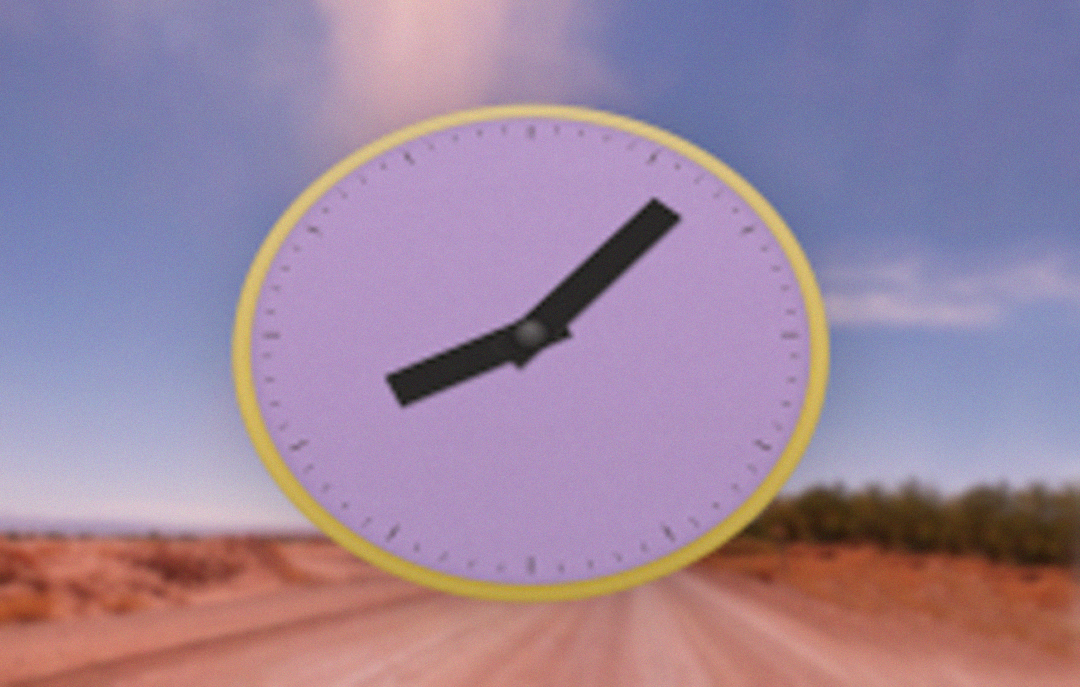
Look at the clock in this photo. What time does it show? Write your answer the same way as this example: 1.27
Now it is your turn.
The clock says 8.07
